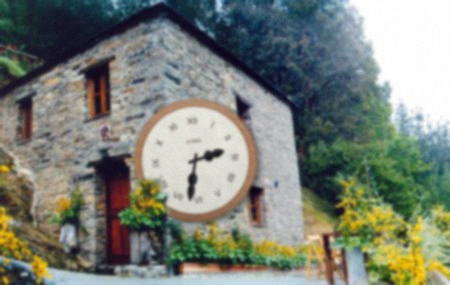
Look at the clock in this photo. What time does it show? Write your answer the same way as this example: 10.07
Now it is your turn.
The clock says 2.32
